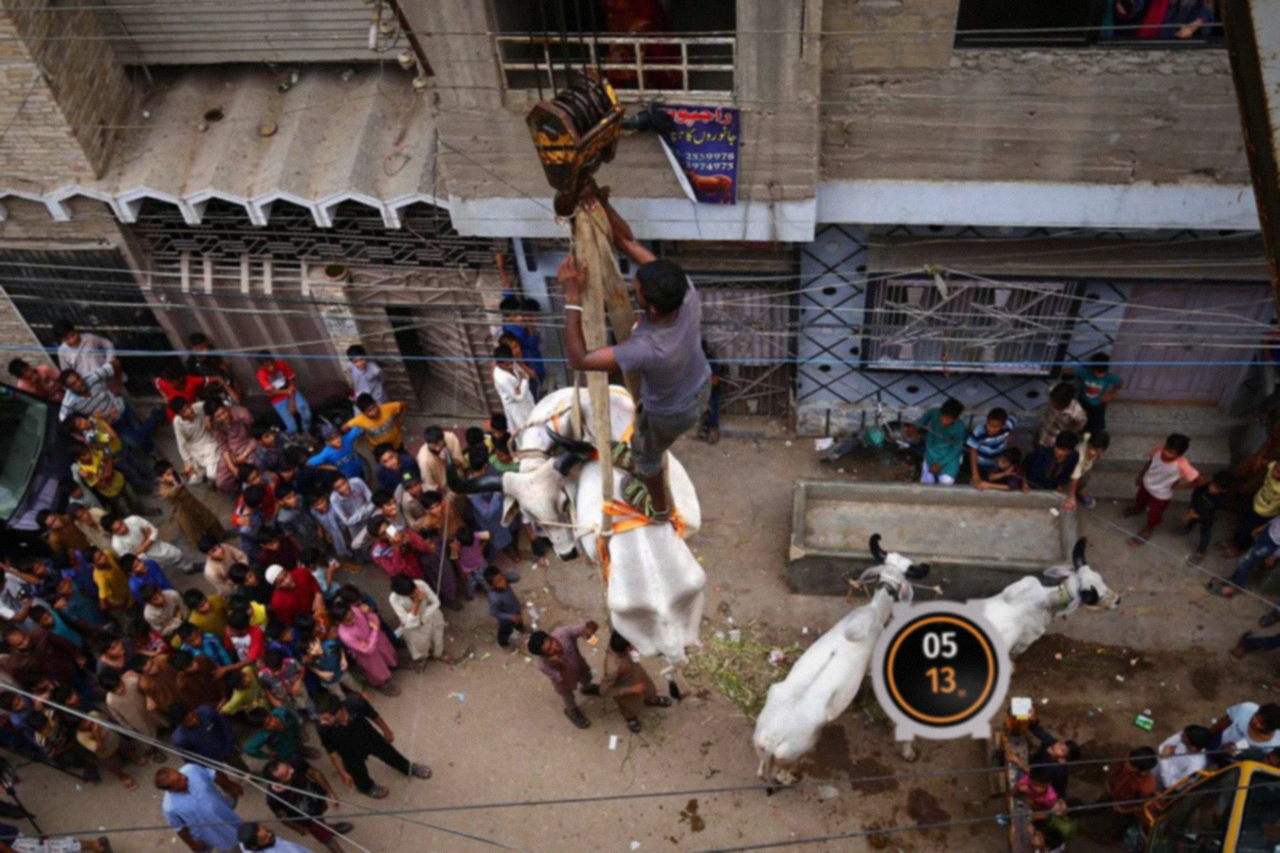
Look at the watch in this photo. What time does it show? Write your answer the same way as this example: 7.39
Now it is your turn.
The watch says 5.13
